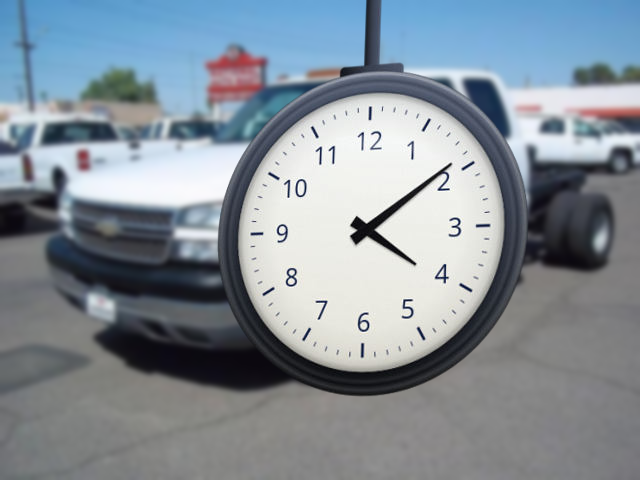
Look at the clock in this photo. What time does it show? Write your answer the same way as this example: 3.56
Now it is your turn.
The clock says 4.09
